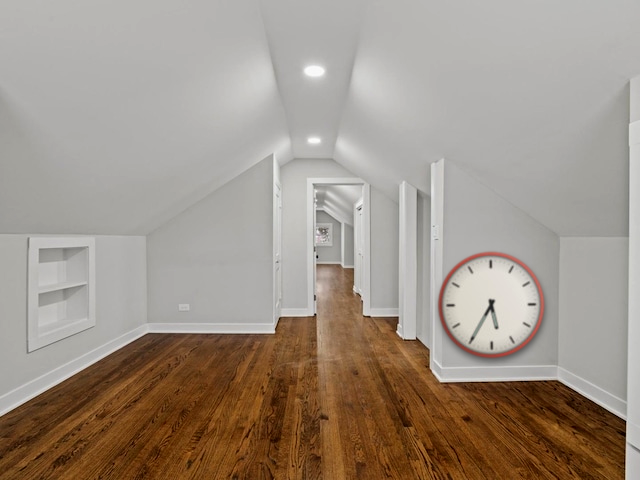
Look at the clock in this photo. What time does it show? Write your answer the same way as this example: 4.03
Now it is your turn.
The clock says 5.35
